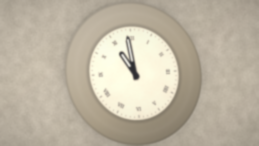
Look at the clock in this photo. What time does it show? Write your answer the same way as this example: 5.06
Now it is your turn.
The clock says 10.59
